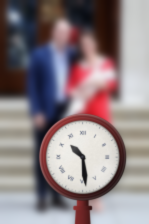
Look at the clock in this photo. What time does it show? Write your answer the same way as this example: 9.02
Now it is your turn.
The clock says 10.29
